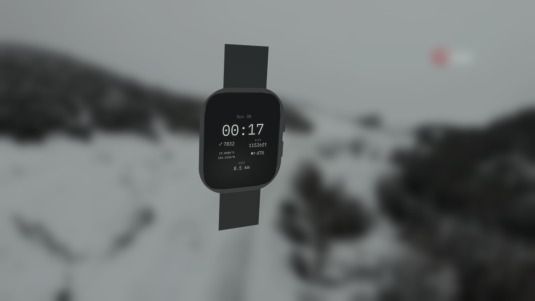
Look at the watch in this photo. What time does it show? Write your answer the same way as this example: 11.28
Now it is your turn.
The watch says 0.17
